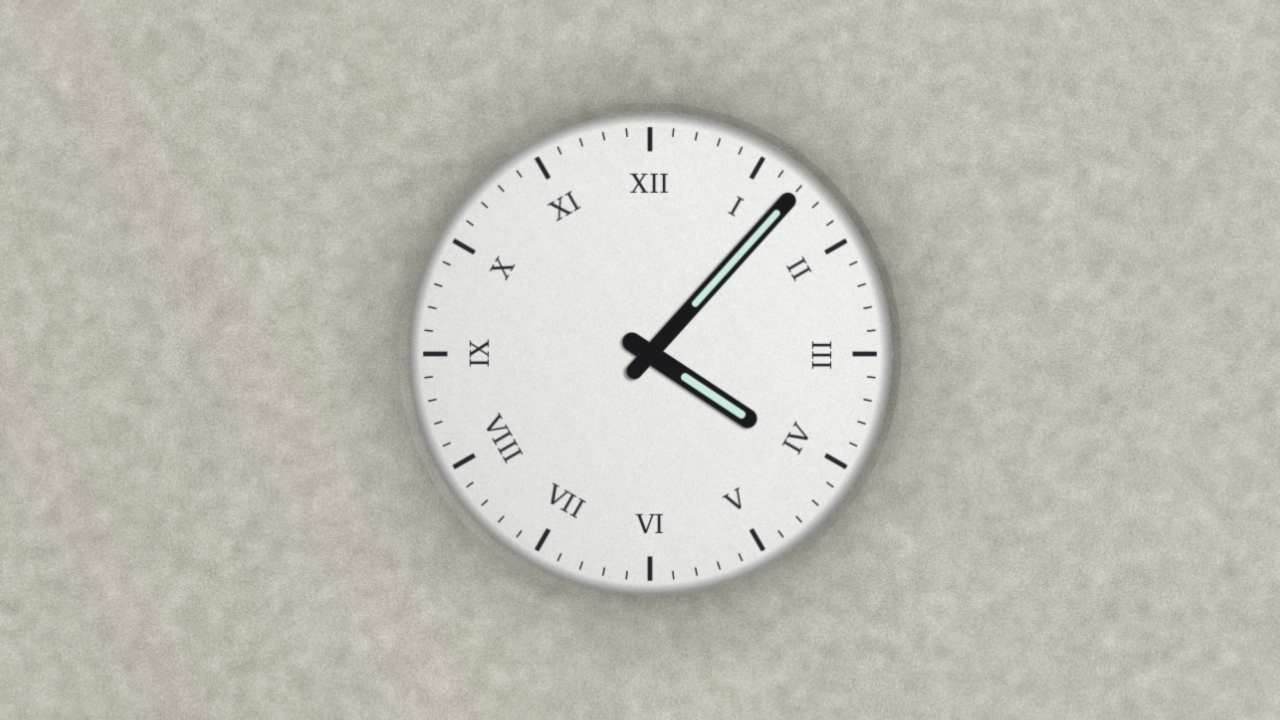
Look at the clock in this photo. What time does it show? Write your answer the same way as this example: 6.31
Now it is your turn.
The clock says 4.07
